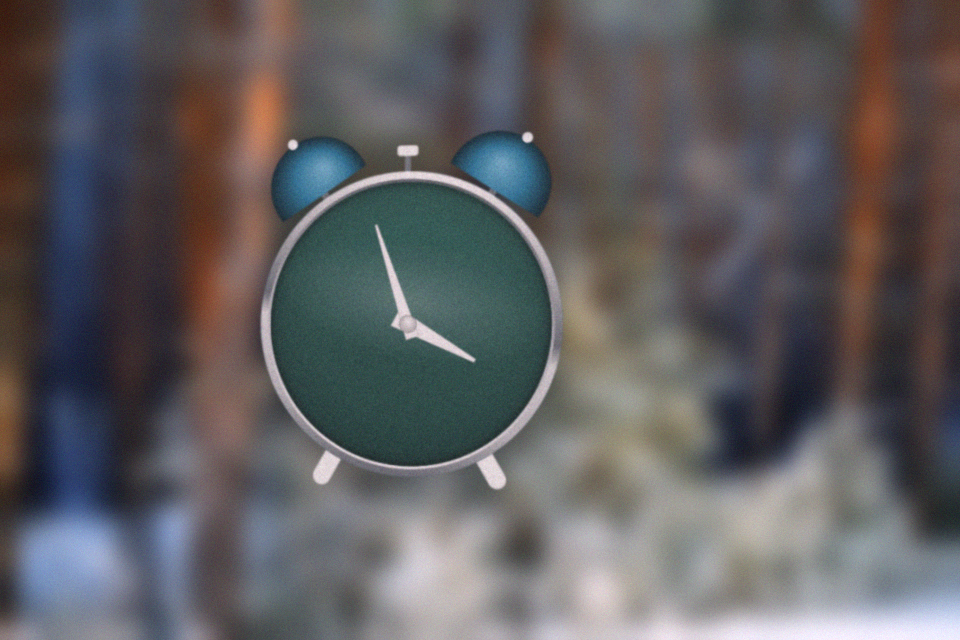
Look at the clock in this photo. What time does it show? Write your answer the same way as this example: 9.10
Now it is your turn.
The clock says 3.57
